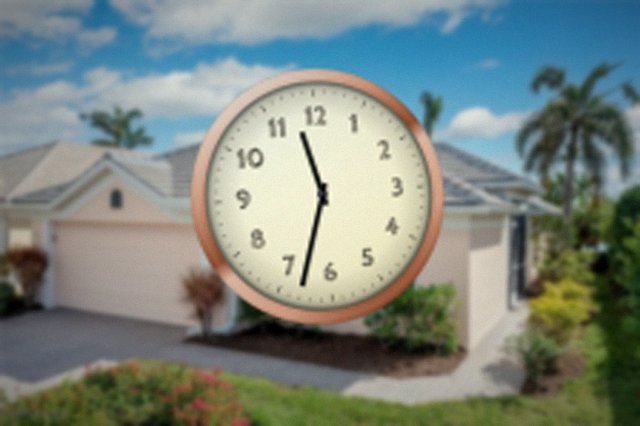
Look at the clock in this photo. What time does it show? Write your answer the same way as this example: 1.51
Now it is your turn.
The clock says 11.33
